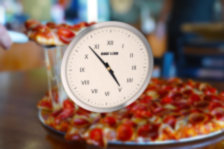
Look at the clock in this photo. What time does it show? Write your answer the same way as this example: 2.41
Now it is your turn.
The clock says 4.53
